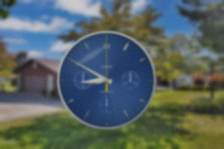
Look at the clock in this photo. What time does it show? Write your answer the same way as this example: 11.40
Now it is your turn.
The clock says 8.50
